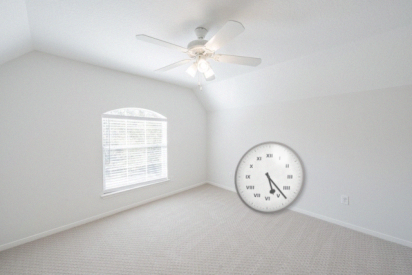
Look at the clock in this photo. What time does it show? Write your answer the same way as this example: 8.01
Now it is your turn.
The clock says 5.23
